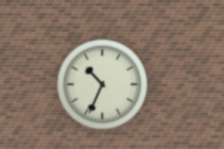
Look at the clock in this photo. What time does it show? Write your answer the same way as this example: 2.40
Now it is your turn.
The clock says 10.34
